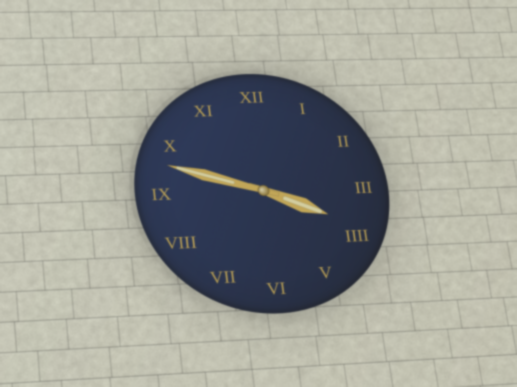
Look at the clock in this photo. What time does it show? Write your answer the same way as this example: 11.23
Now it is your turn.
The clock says 3.48
